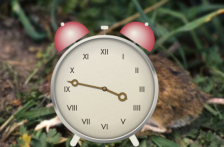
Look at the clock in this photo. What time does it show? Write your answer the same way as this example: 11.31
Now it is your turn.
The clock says 3.47
